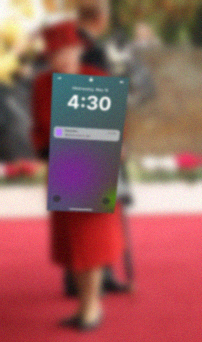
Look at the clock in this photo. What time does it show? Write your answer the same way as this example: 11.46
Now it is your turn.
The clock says 4.30
